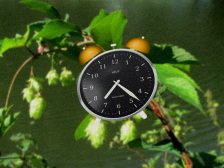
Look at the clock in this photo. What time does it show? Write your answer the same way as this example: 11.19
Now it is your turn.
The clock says 7.23
